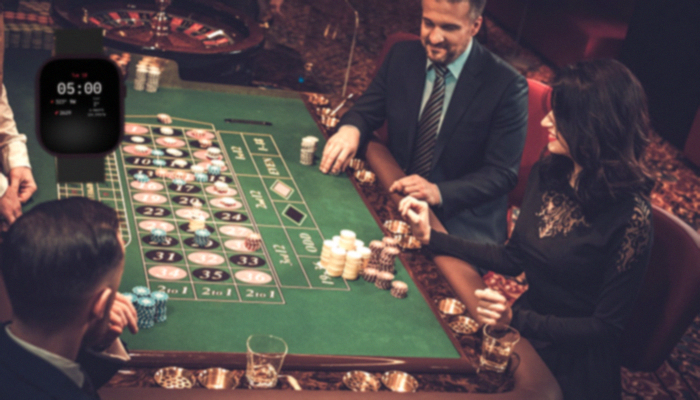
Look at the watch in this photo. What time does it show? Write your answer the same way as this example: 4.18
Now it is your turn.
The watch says 5.00
